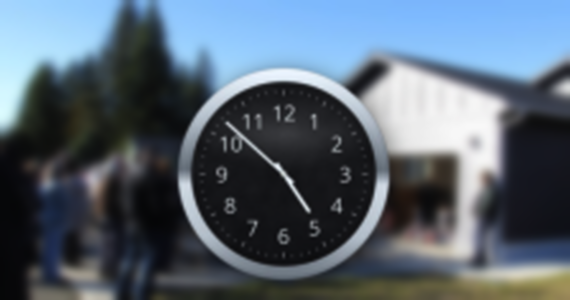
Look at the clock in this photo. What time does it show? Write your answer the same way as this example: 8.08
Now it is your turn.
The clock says 4.52
